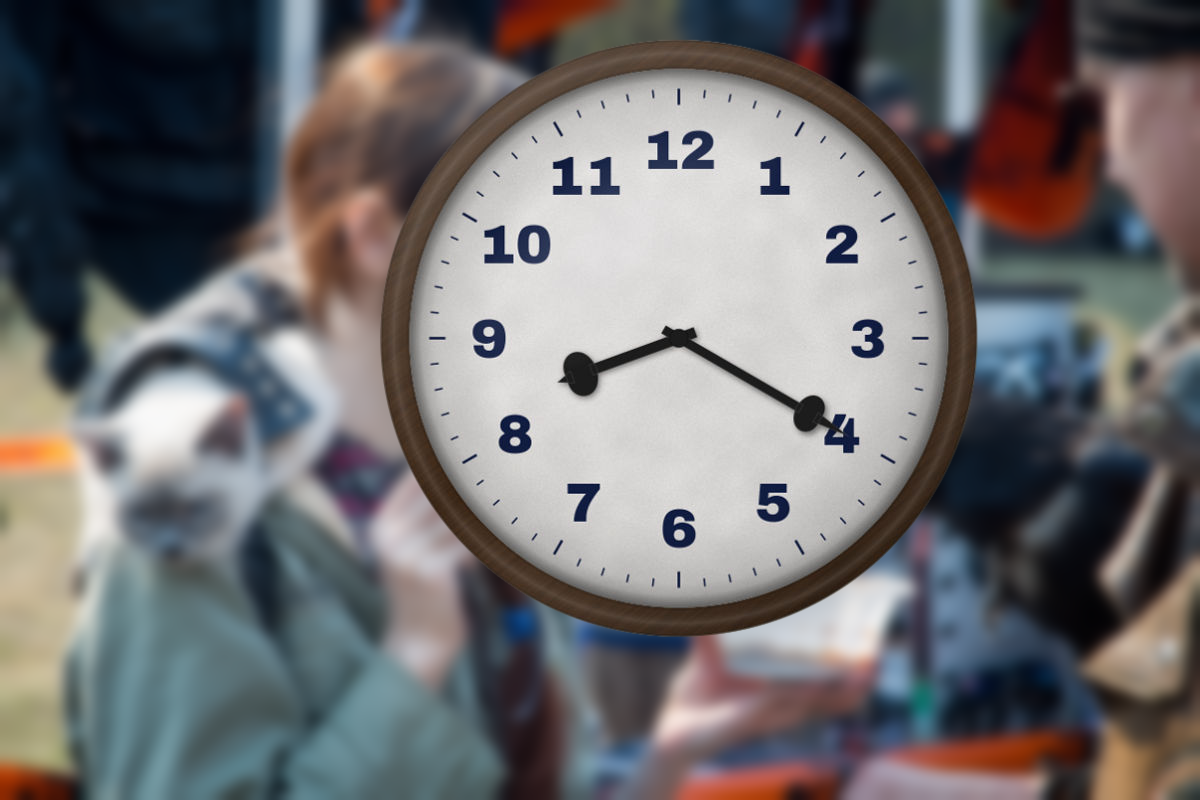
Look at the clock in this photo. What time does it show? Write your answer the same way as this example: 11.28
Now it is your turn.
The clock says 8.20
